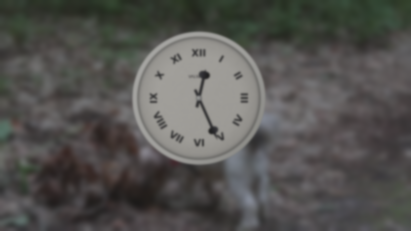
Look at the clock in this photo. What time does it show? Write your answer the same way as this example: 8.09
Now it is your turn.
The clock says 12.26
